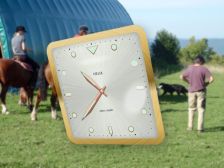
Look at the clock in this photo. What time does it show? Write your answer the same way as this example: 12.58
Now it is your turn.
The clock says 10.38
